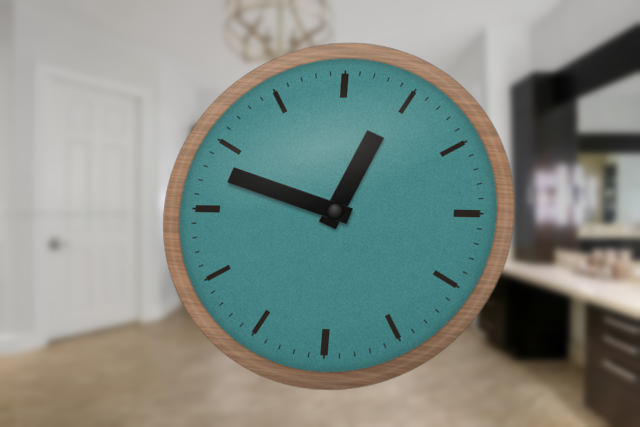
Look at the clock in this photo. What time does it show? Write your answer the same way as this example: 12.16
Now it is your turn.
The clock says 12.48
